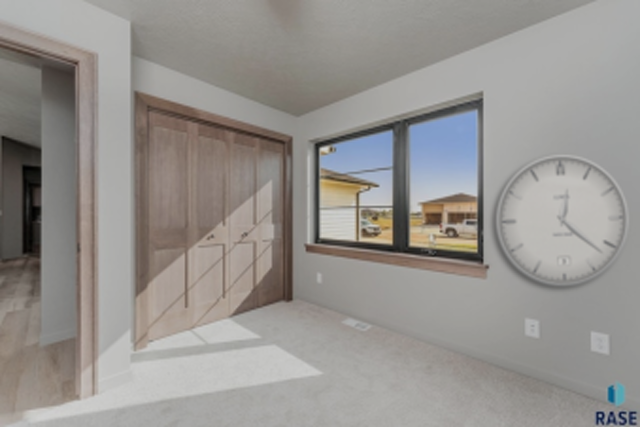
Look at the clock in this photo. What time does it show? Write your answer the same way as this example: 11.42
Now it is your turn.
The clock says 12.22
